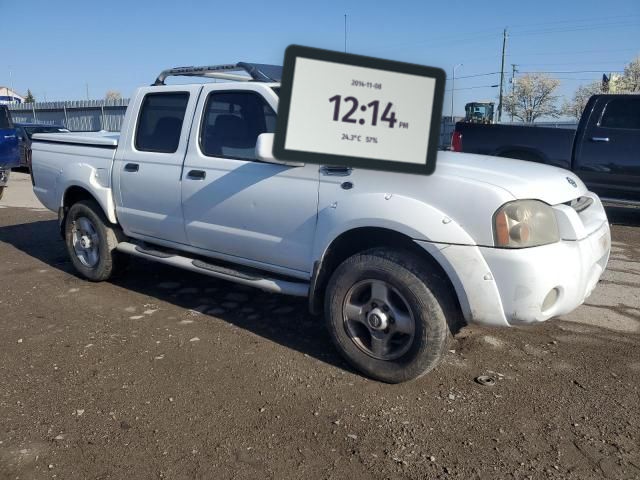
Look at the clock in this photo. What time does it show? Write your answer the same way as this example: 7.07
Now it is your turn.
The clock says 12.14
